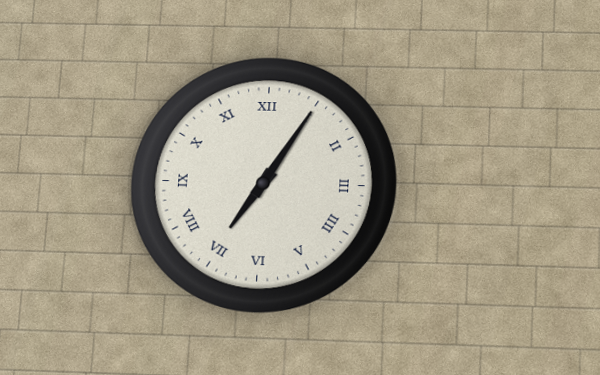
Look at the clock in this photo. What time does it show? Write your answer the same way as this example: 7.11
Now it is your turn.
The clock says 7.05
